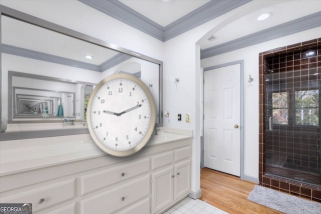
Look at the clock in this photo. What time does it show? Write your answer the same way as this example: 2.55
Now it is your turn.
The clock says 9.11
